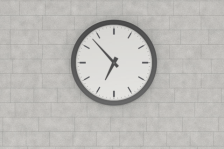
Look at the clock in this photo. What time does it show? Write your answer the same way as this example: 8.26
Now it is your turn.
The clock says 6.53
